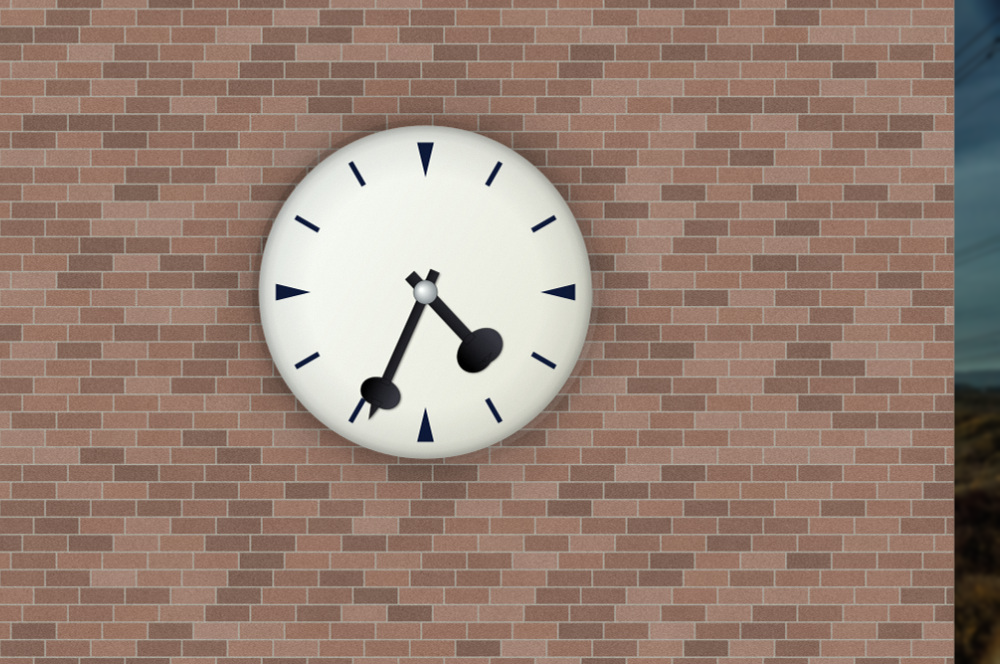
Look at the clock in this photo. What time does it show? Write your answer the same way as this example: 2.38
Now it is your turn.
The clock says 4.34
